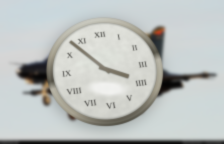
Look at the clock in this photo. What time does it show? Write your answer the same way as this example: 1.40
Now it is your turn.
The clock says 3.53
